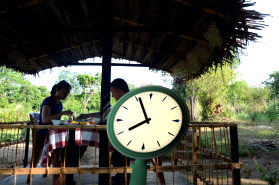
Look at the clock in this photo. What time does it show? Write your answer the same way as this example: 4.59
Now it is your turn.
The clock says 7.56
